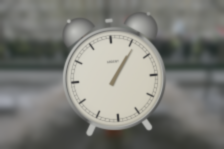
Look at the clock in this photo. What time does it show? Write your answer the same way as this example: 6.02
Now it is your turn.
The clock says 1.06
